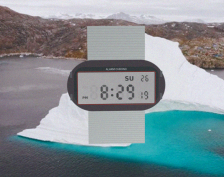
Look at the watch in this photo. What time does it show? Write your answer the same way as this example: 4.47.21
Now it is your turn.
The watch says 8.29.19
